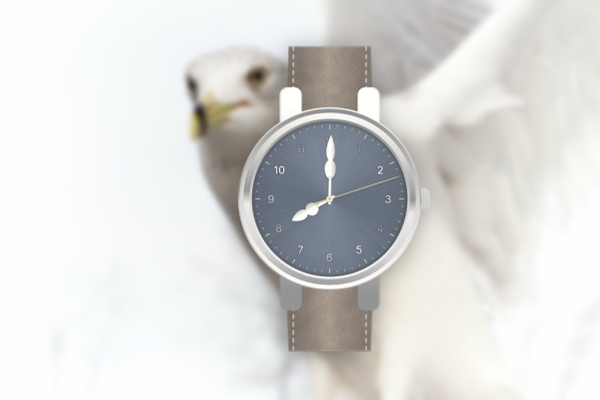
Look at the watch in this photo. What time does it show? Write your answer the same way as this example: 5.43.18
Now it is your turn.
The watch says 8.00.12
